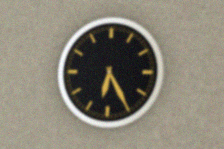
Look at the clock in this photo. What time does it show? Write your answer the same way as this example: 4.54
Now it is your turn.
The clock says 6.25
